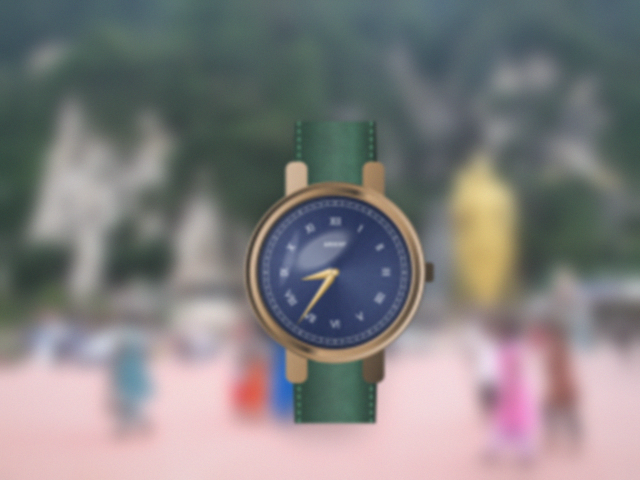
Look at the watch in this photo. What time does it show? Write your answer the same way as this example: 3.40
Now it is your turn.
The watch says 8.36
